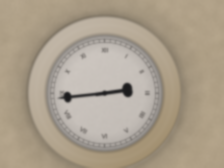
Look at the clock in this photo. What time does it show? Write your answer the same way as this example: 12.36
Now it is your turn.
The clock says 2.44
